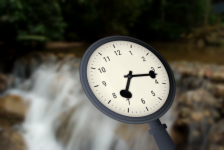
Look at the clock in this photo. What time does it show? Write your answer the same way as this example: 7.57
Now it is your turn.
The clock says 7.17
